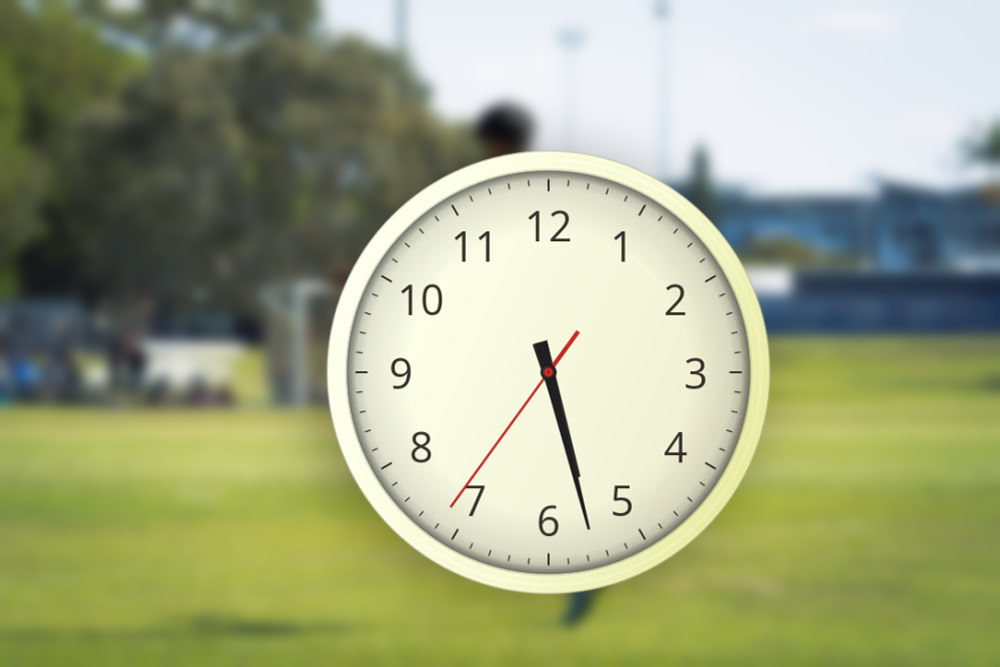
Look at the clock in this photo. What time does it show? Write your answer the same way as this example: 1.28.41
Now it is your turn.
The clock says 5.27.36
